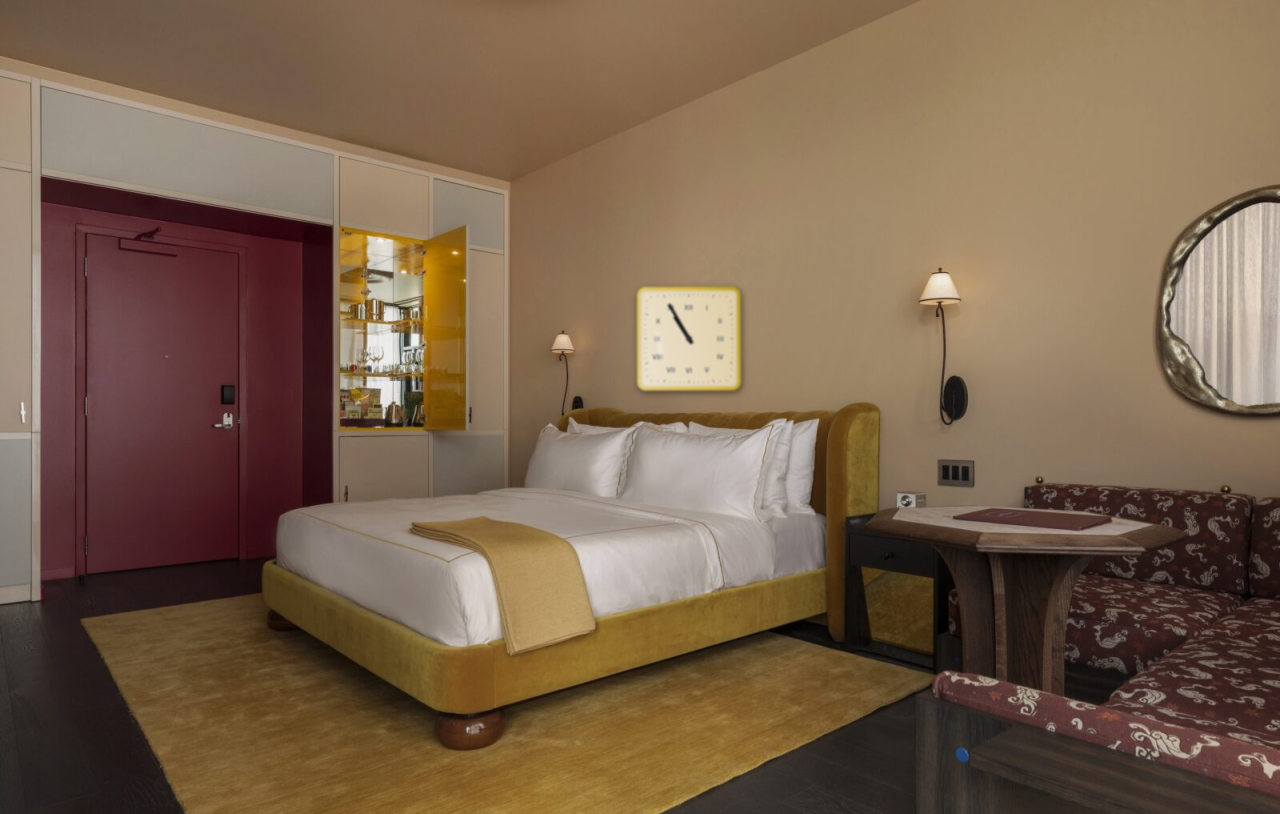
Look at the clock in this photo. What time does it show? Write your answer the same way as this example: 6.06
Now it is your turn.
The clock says 10.55
